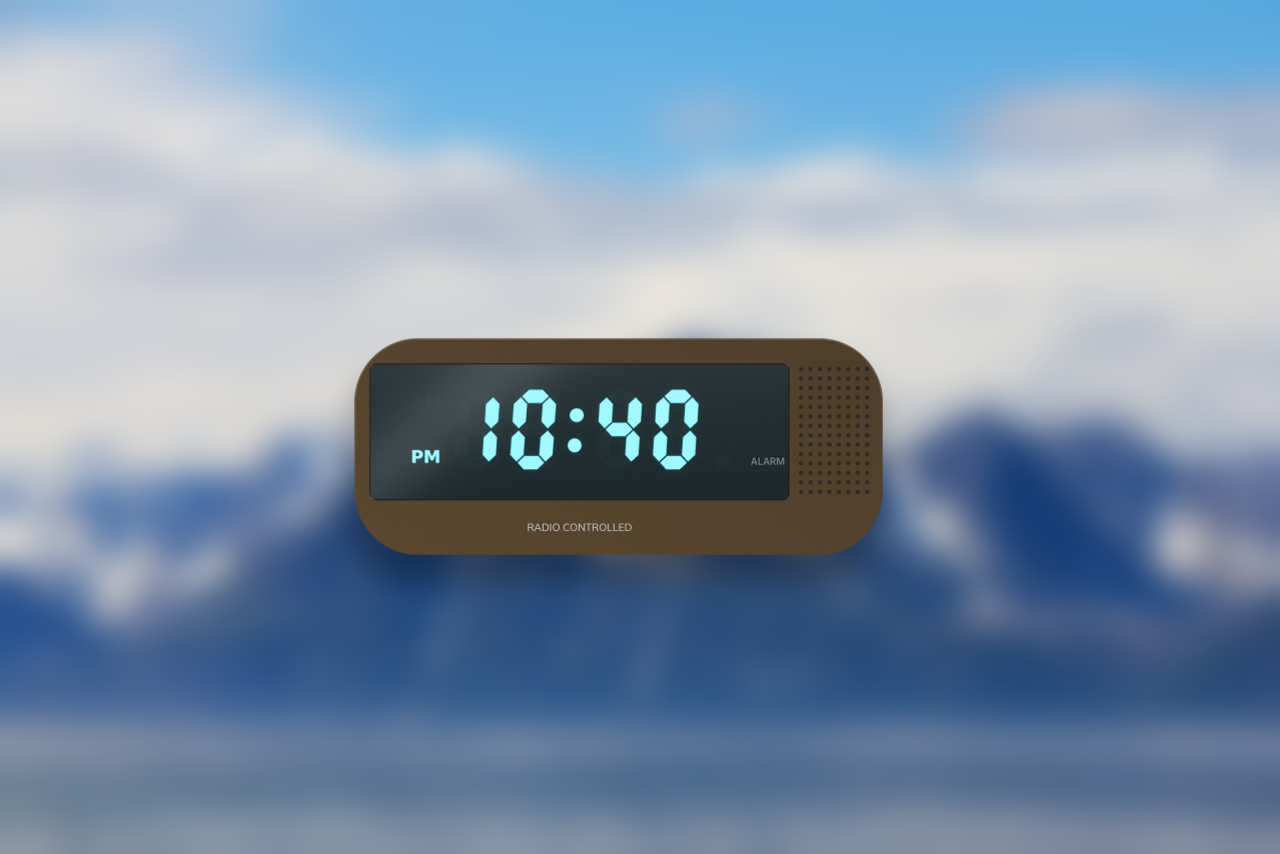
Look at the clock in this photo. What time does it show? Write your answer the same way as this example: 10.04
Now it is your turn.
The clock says 10.40
